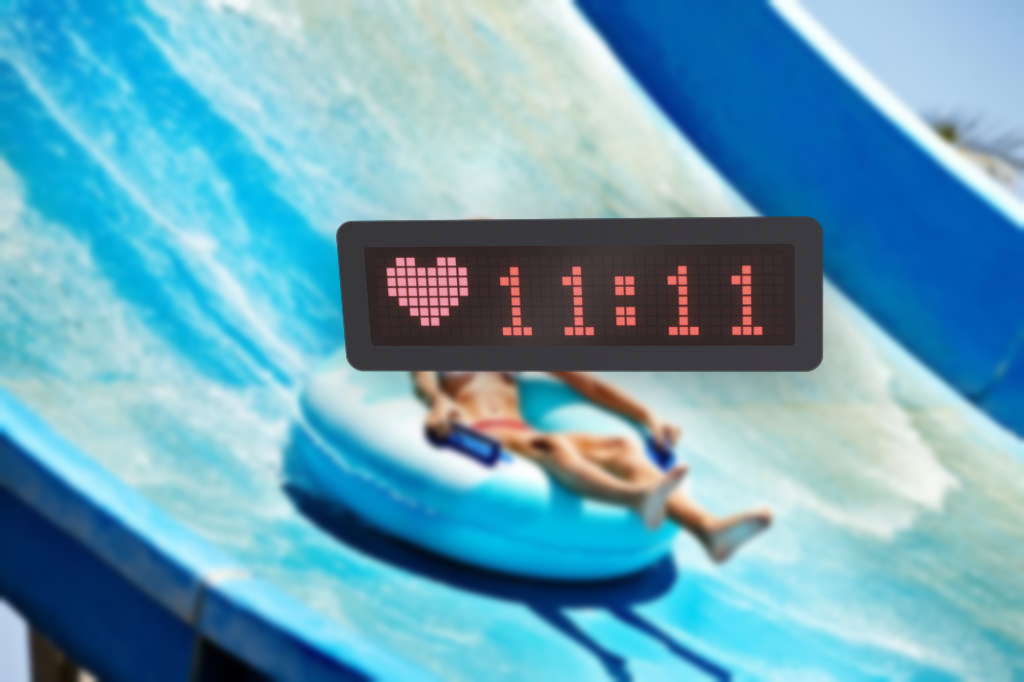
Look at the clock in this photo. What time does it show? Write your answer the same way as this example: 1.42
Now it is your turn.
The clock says 11.11
